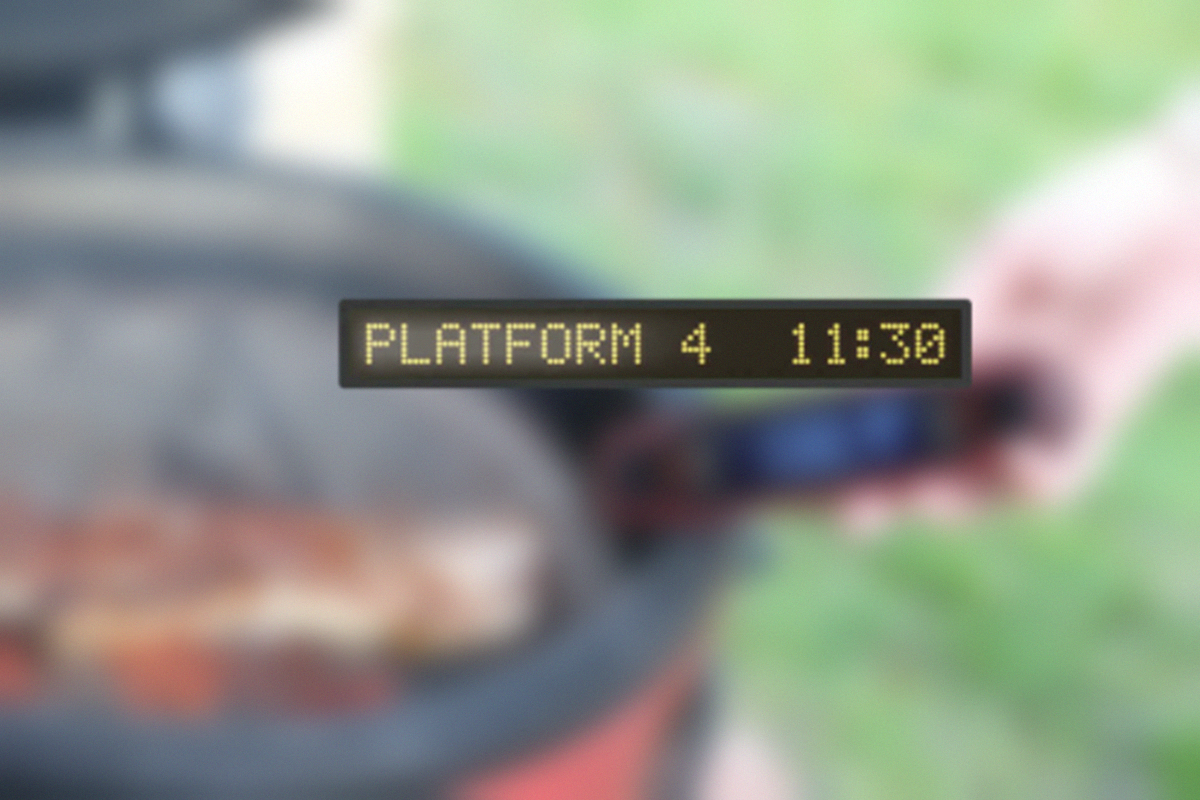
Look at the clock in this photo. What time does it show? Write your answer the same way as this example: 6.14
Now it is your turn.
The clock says 11.30
